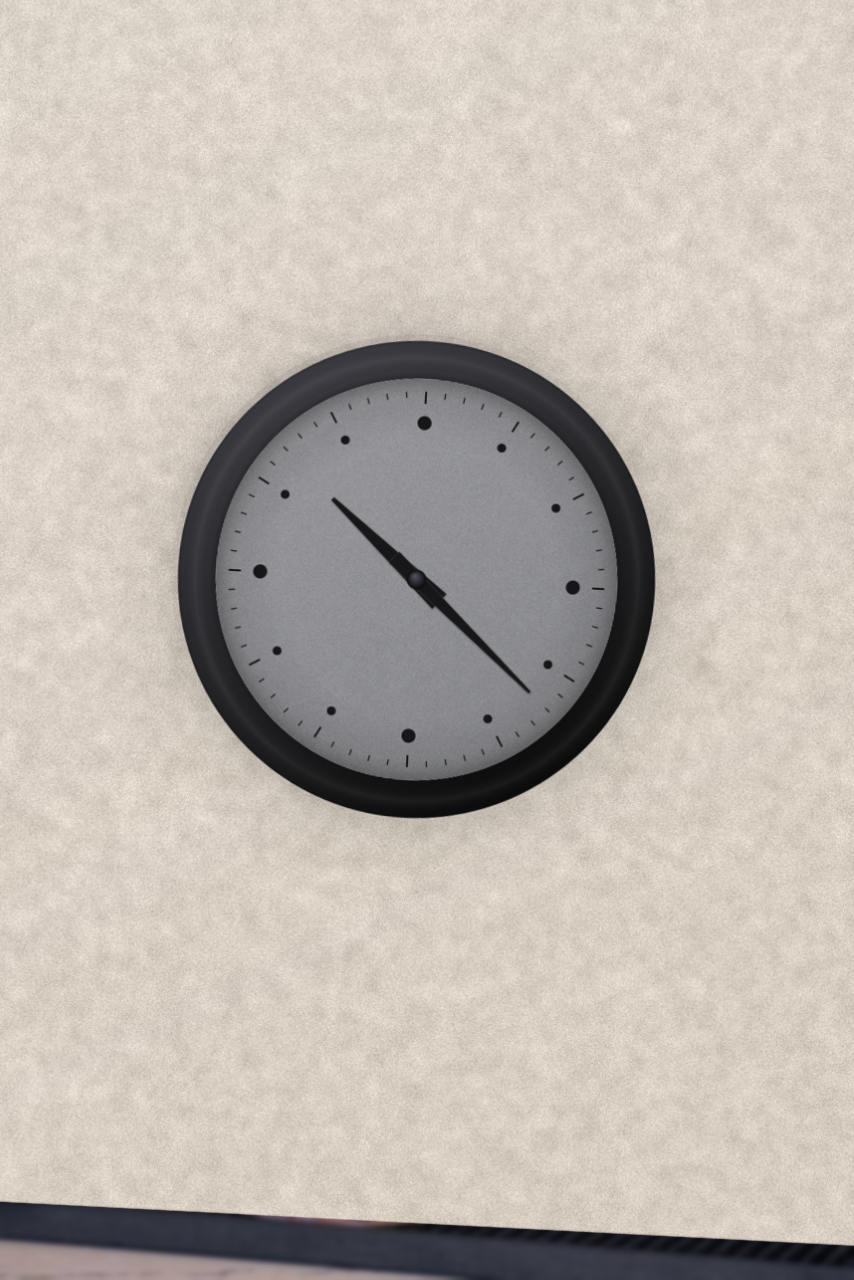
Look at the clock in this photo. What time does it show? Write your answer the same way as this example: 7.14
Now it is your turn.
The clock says 10.22
